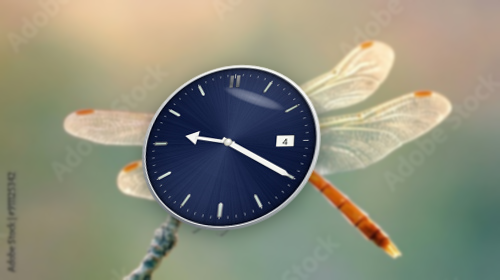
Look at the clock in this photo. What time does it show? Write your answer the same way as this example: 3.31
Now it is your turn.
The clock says 9.20
